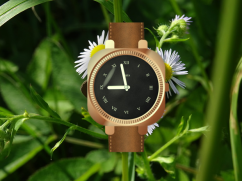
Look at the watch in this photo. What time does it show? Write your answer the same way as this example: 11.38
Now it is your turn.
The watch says 8.58
